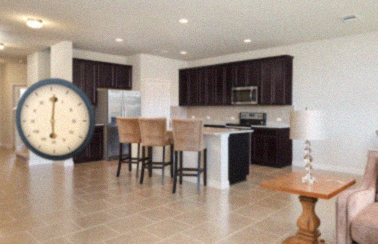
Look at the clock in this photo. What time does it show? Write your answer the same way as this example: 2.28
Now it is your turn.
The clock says 6.01
